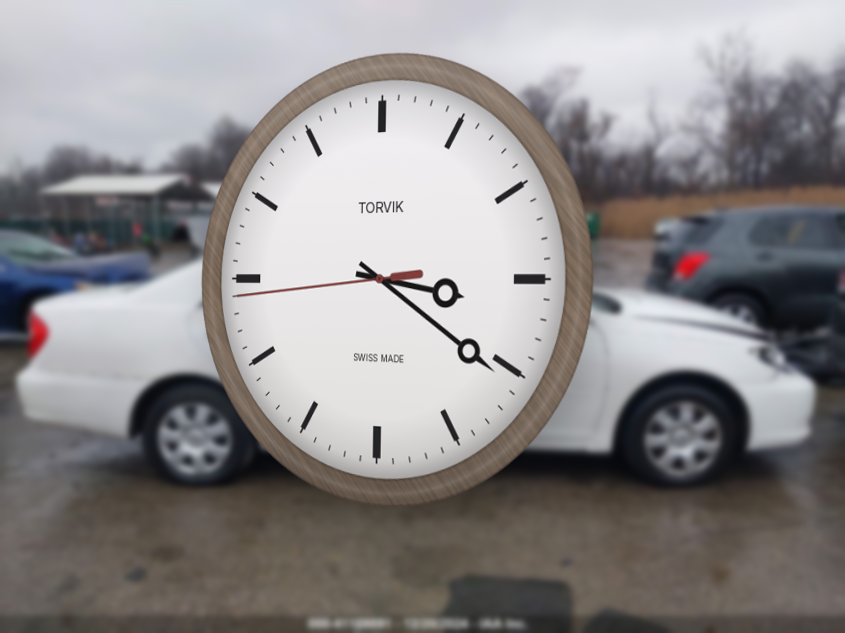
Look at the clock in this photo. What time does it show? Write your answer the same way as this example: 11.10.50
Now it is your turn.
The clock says 3.20.44
